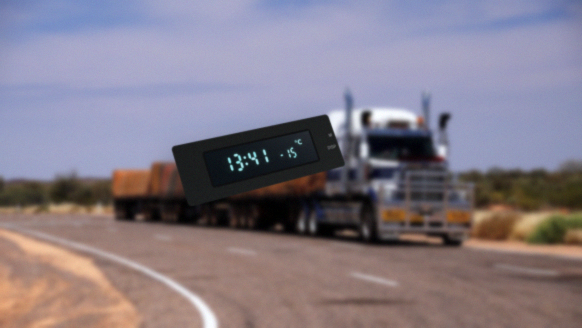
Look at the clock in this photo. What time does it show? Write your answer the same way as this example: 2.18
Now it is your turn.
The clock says 13.41
